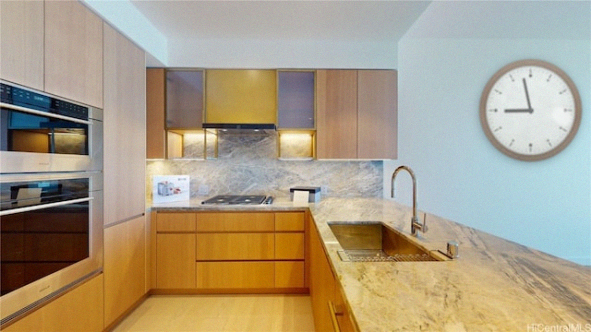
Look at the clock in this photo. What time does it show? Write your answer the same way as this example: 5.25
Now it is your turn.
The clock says 8.58
